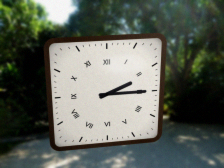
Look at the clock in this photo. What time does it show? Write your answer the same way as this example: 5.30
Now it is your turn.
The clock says 2.15
